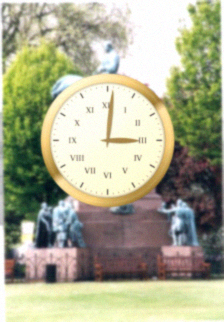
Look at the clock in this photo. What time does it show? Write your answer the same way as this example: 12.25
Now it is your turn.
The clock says 3.01
